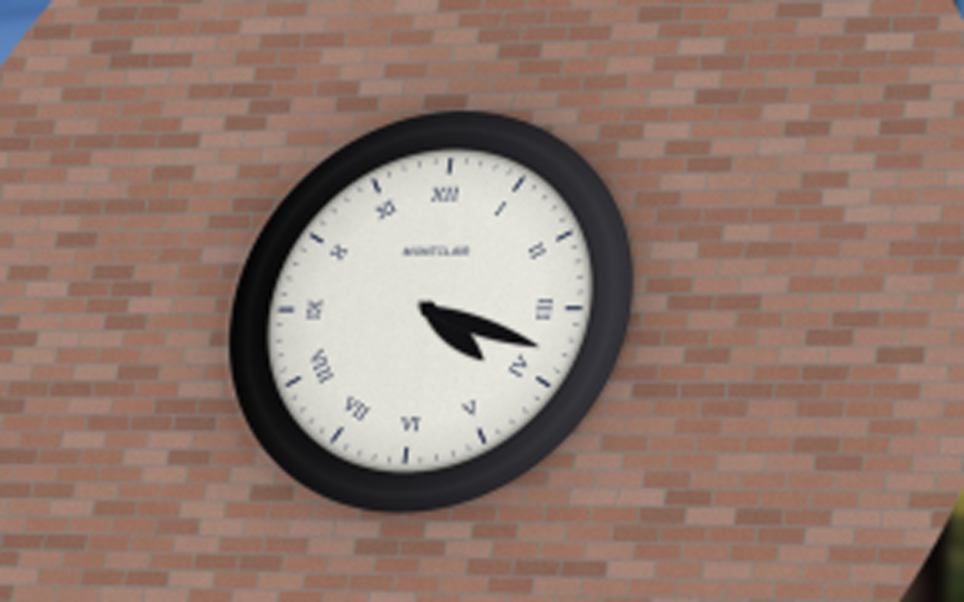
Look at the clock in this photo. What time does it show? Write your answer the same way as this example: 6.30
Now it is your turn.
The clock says 4.18
